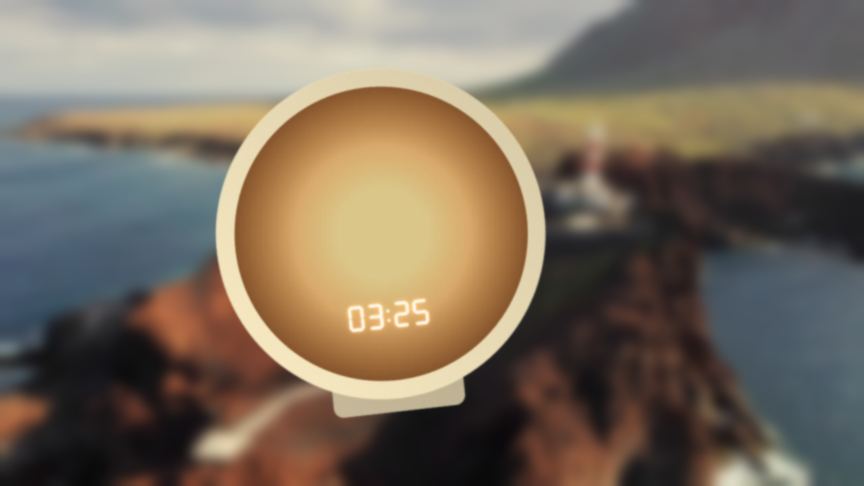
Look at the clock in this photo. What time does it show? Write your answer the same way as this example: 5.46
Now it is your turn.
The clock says 3.25
